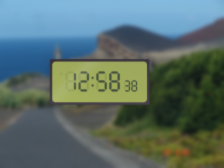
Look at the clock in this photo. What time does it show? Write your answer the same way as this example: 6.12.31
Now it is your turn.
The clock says 12.58.38
